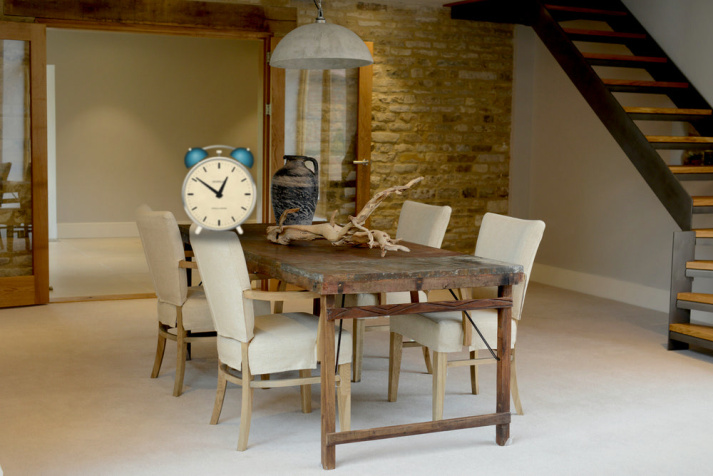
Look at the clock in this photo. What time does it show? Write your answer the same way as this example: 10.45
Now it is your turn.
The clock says 12.51
